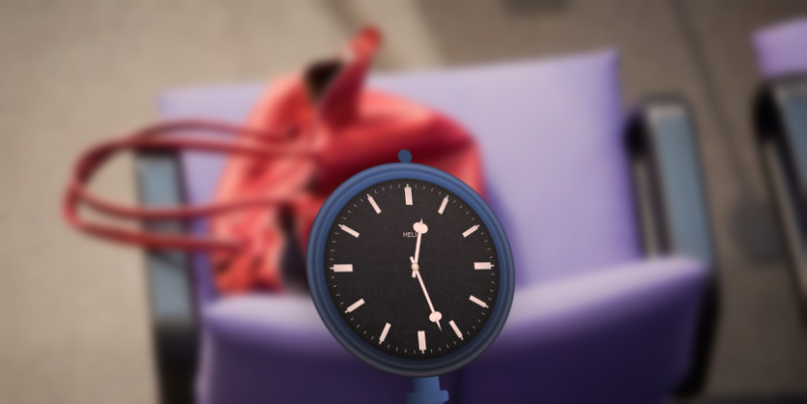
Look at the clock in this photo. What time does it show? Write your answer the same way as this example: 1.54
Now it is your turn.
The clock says 12.27
